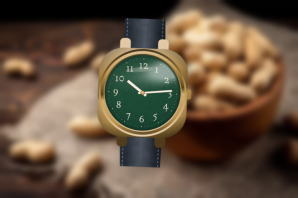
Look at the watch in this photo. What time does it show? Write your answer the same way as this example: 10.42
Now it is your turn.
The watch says 10.14
